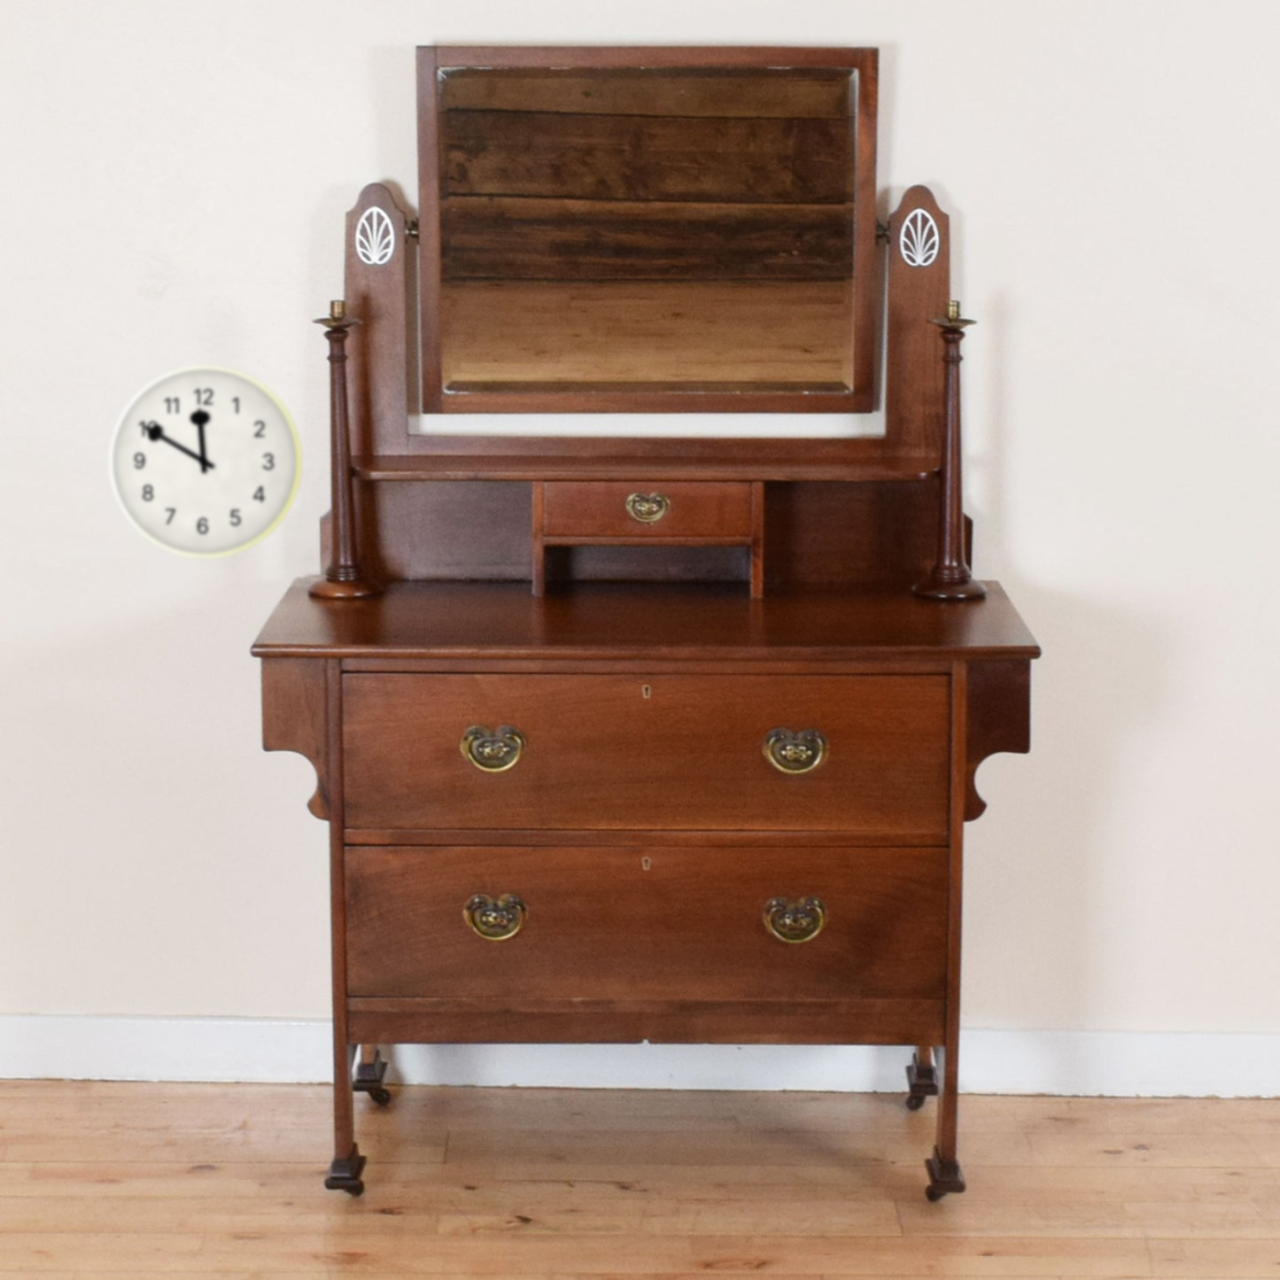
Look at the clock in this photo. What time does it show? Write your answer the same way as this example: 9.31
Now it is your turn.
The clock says 11.50
